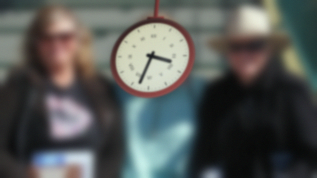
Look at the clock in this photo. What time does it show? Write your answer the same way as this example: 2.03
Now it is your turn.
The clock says 3.33
